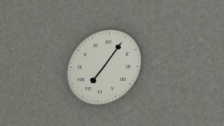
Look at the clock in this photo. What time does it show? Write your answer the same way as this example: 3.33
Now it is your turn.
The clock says 7.05
